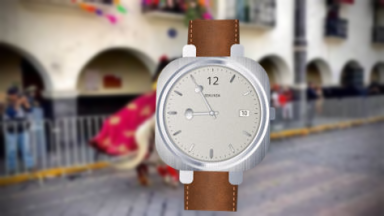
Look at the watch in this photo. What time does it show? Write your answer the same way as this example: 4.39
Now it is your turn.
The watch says 8.55
